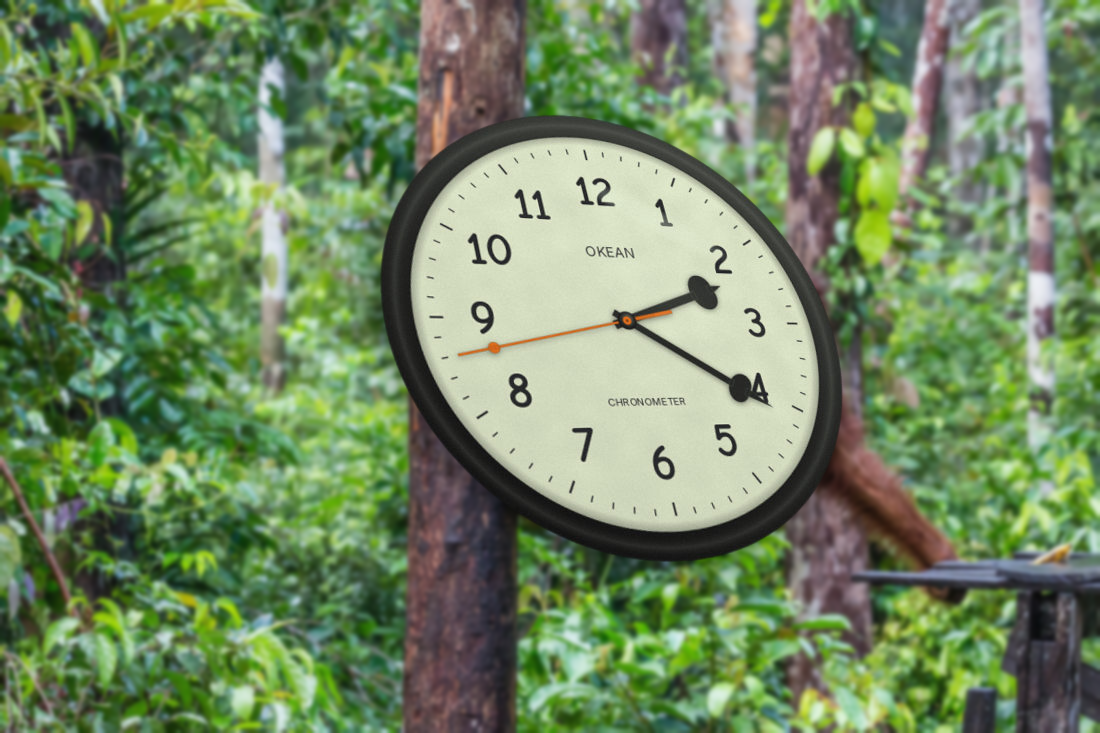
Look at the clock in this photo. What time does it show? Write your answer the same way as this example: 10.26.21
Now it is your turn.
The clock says 2.20.43
